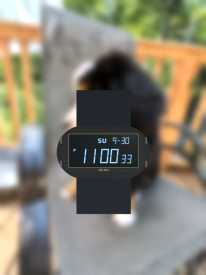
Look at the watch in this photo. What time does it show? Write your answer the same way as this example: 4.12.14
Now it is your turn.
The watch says 11.00.33
